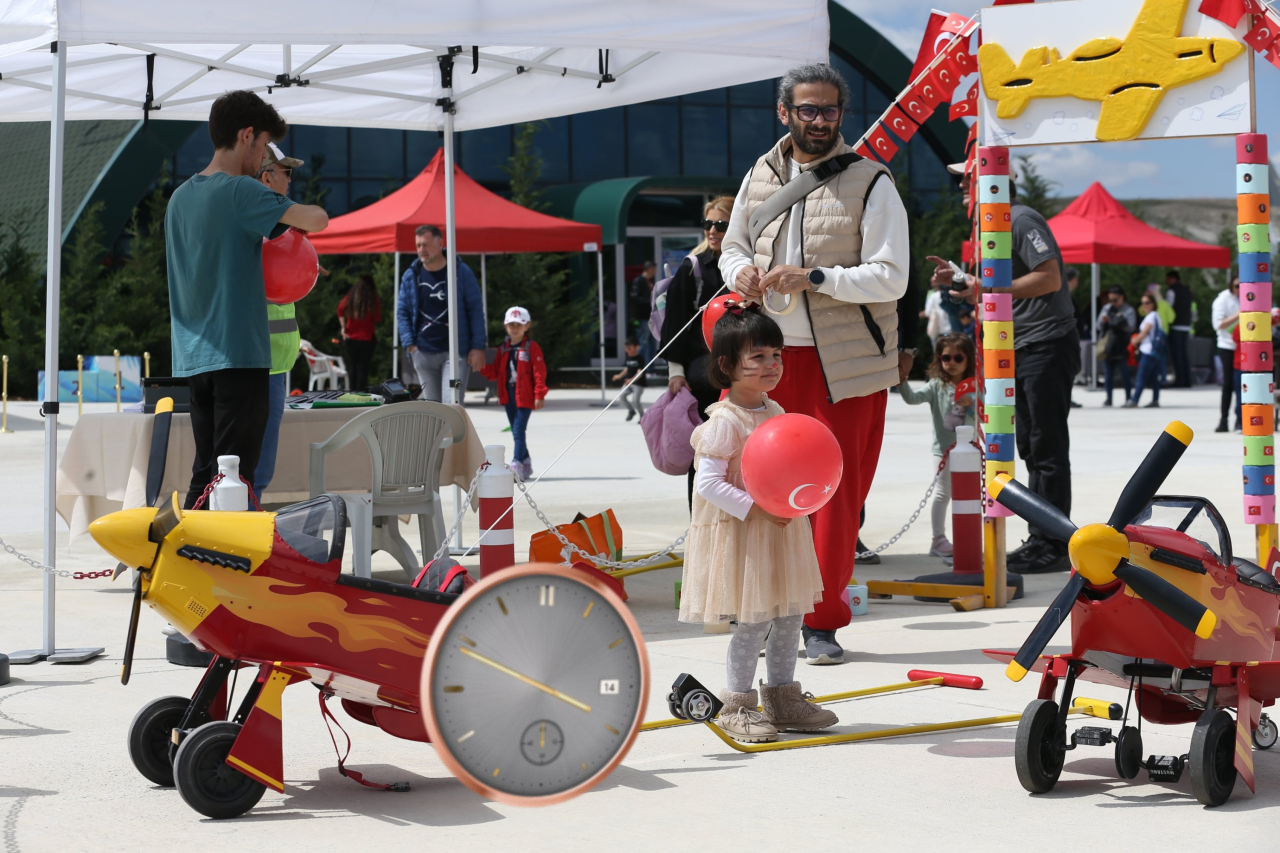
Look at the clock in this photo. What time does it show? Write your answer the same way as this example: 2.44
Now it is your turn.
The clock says 3.49
